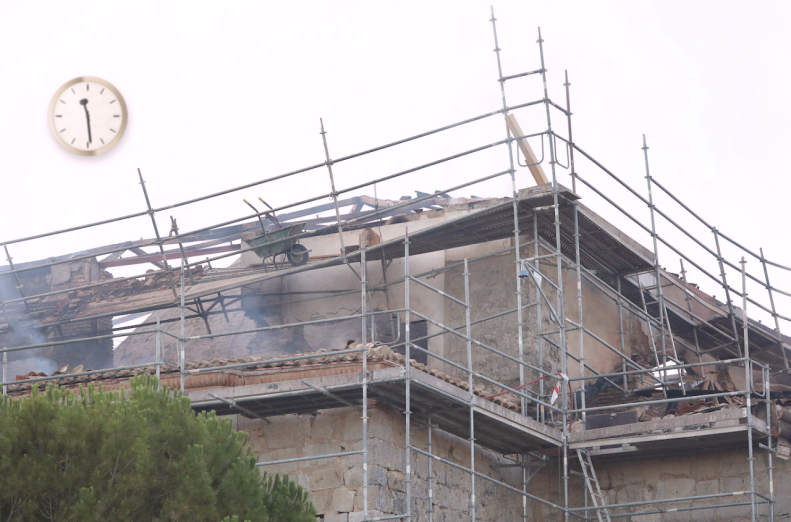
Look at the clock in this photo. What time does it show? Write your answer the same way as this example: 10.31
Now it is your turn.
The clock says 11.29
